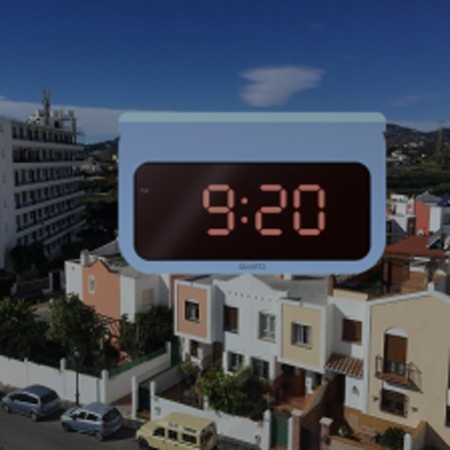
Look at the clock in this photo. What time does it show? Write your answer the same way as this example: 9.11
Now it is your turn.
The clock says 9.20
